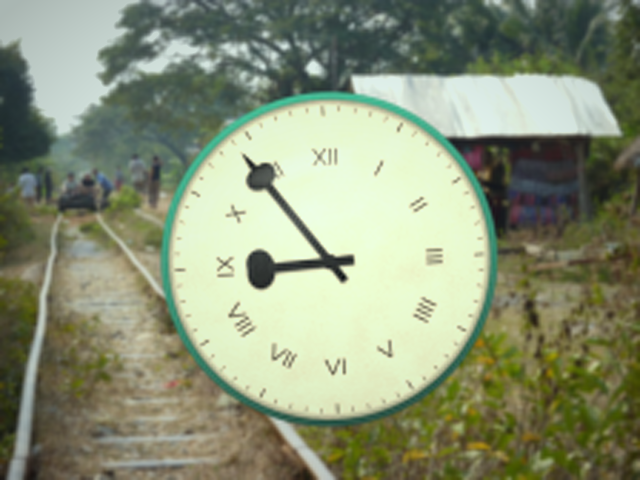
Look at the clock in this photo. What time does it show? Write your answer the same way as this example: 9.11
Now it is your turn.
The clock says 8.54
